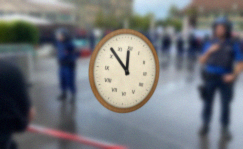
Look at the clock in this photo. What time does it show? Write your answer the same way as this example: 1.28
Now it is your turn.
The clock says 11.52
